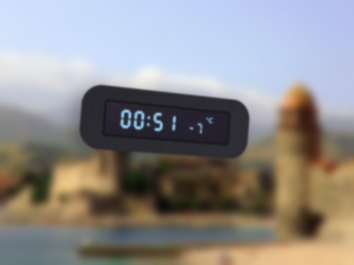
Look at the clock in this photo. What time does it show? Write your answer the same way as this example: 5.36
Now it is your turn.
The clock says 0.51
